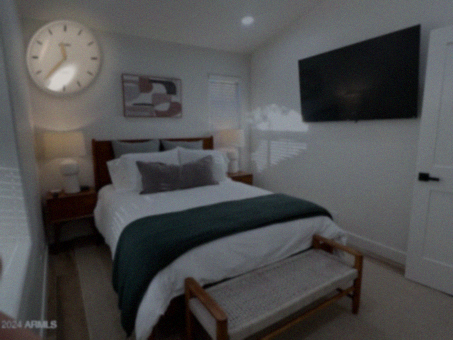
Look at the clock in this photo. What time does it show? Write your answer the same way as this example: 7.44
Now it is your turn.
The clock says 11.37
